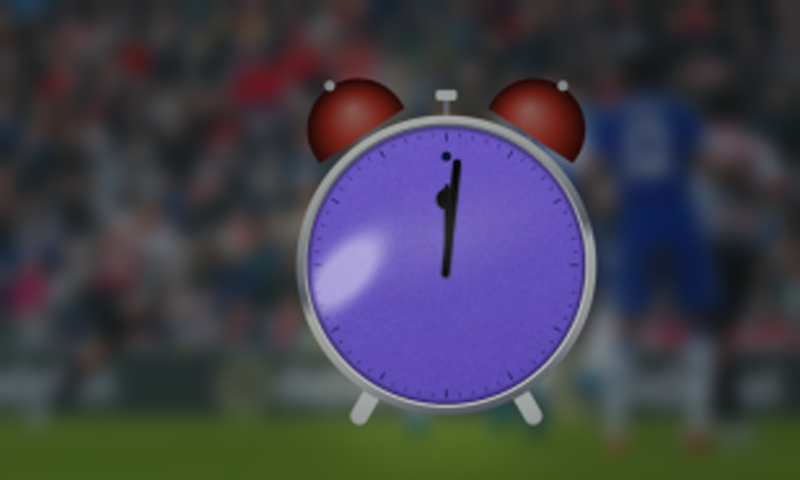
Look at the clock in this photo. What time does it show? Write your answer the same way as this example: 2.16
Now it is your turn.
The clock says 12.01
